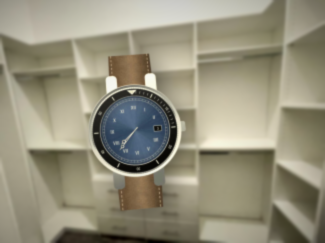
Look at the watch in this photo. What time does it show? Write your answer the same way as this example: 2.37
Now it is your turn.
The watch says 7.37
